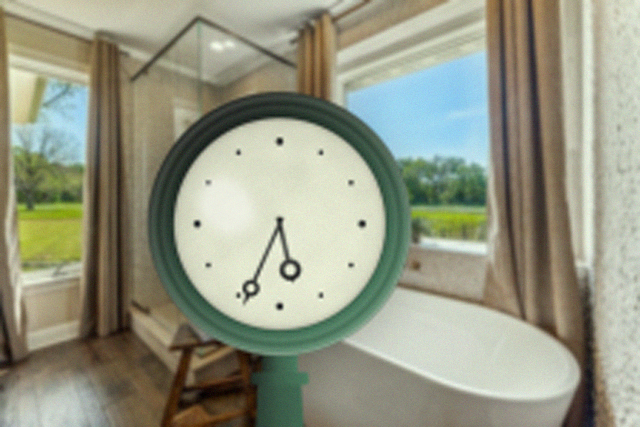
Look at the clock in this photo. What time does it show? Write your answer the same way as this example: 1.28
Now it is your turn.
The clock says 5.34
